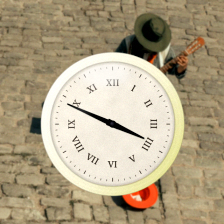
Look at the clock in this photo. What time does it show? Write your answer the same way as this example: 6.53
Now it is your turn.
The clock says 3.49
